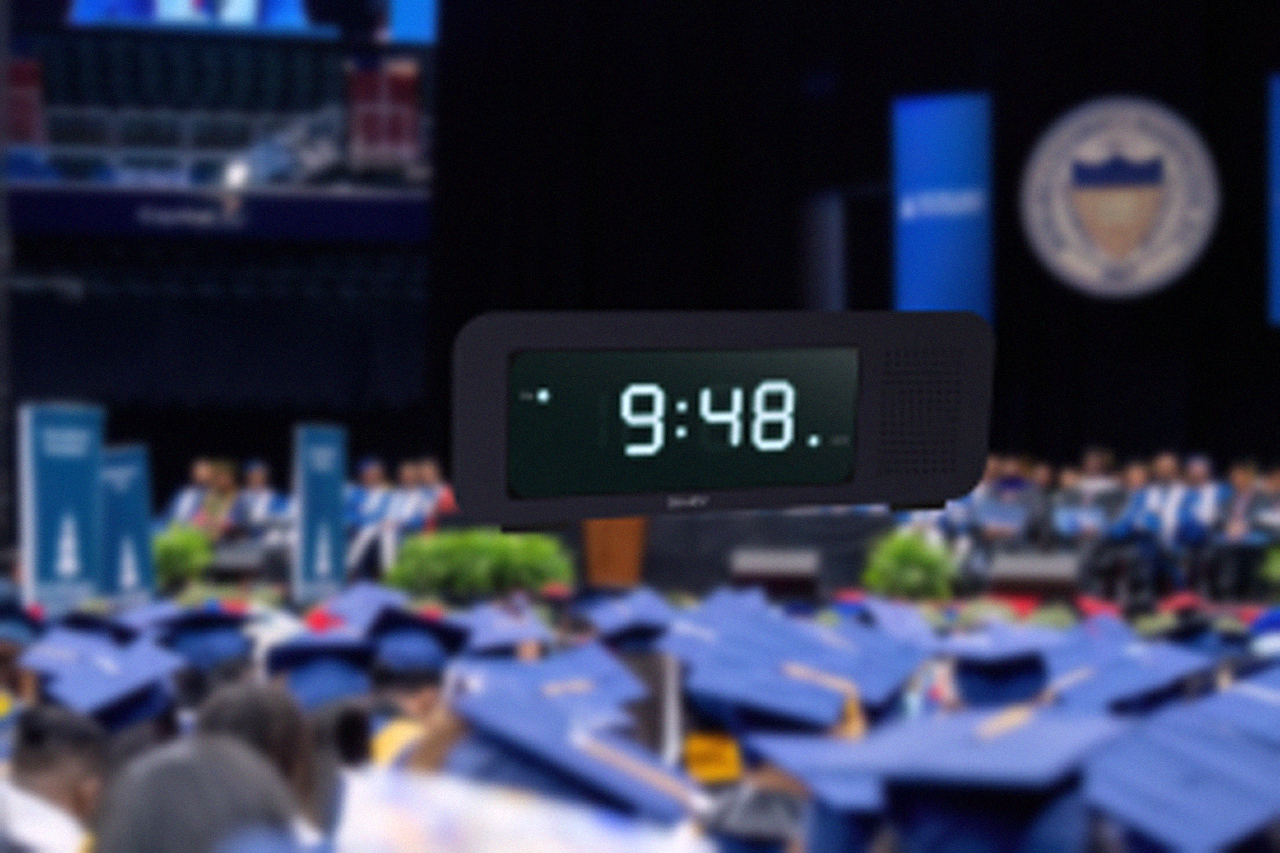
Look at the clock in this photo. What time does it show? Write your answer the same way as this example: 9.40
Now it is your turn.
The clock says 9.48
